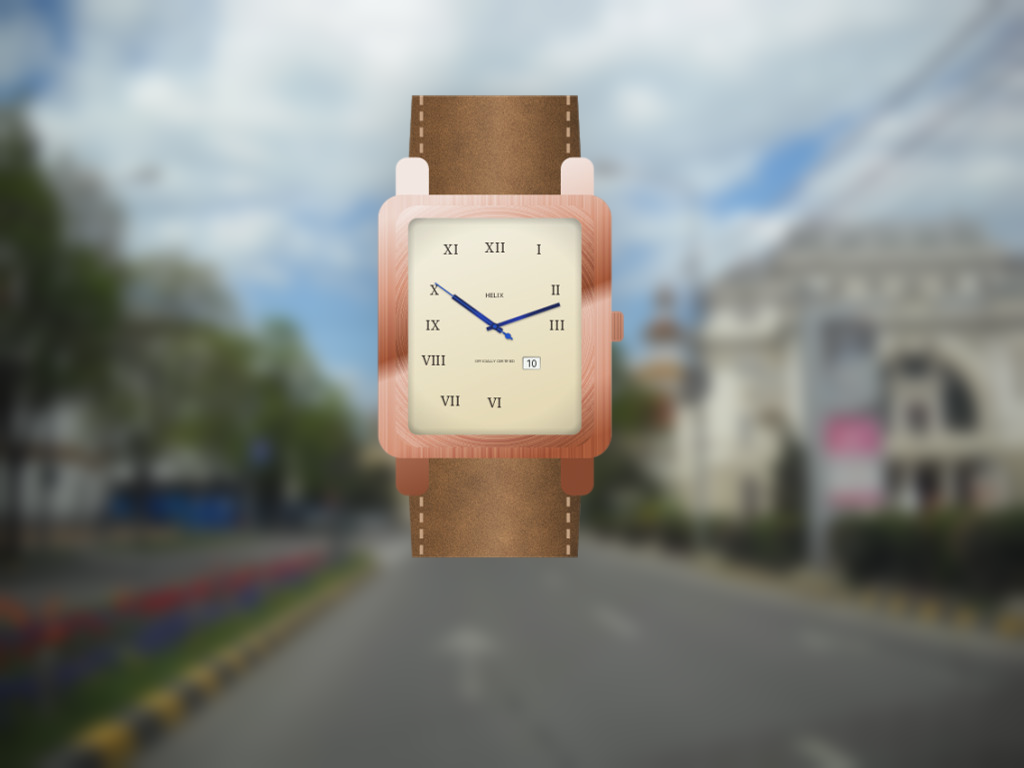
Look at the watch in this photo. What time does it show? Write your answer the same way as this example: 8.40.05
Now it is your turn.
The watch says 10.11.51
